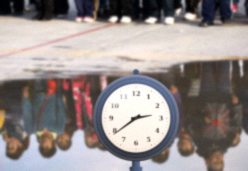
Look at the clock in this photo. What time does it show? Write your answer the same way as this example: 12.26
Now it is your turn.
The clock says 2.39
